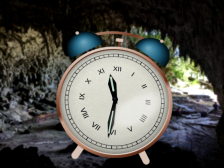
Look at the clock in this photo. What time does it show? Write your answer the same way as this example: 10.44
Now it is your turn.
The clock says 11.31
